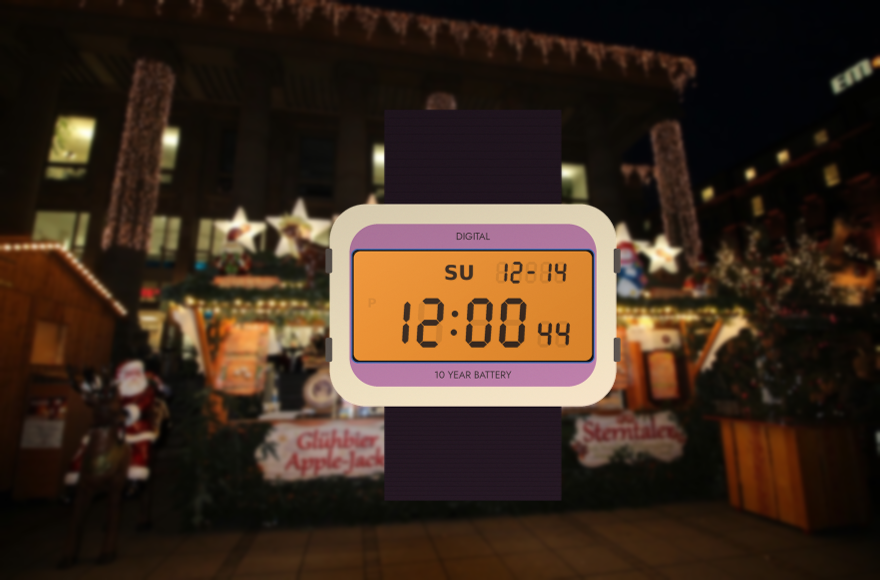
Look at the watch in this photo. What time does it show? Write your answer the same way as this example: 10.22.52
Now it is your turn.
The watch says 12.00.44
